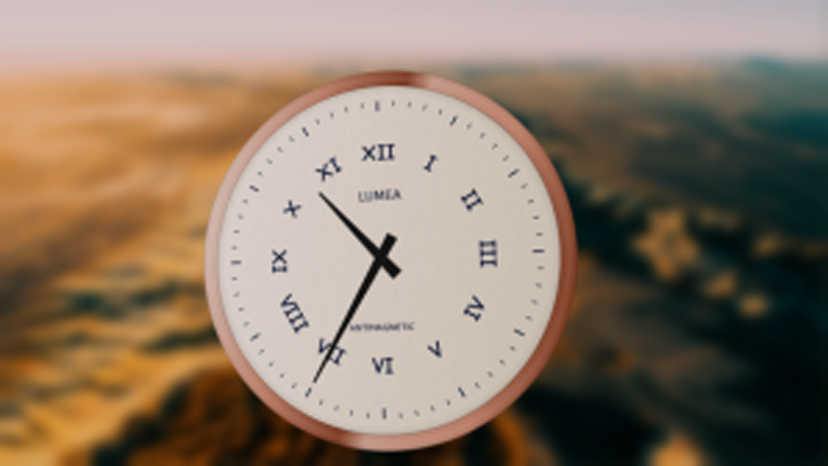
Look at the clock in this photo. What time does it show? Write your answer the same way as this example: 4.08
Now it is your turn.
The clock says 10.35
